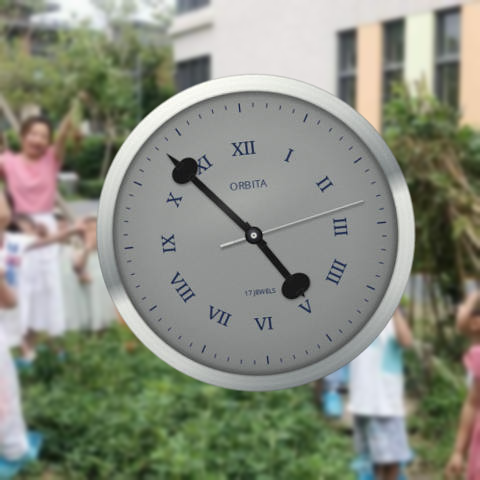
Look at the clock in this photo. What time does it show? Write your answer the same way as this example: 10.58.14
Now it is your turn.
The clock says 4.53.13
